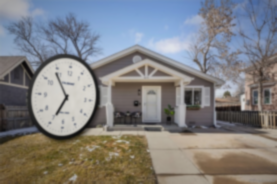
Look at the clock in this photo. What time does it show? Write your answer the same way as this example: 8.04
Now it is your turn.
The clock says 6.54
